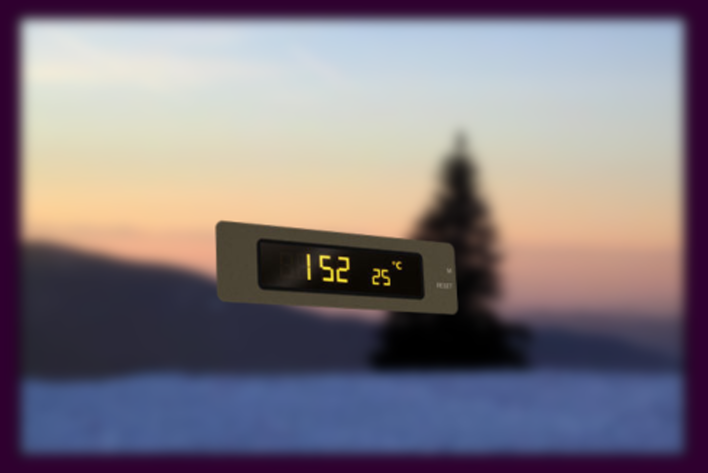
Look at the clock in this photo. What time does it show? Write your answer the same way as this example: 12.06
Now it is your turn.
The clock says 1.52
